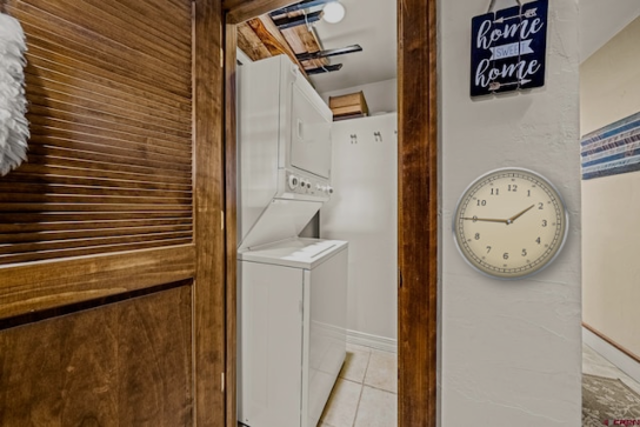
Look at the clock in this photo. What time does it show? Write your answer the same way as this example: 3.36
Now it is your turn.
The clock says 1.45
